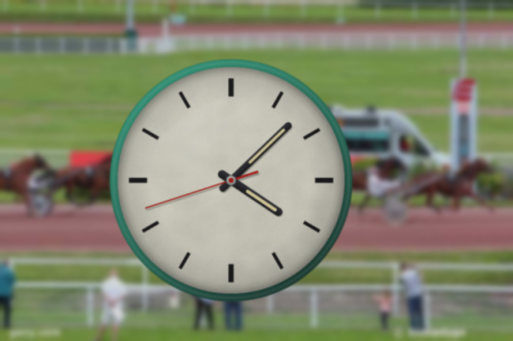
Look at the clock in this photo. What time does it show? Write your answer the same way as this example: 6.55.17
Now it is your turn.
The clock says 4.07.42
